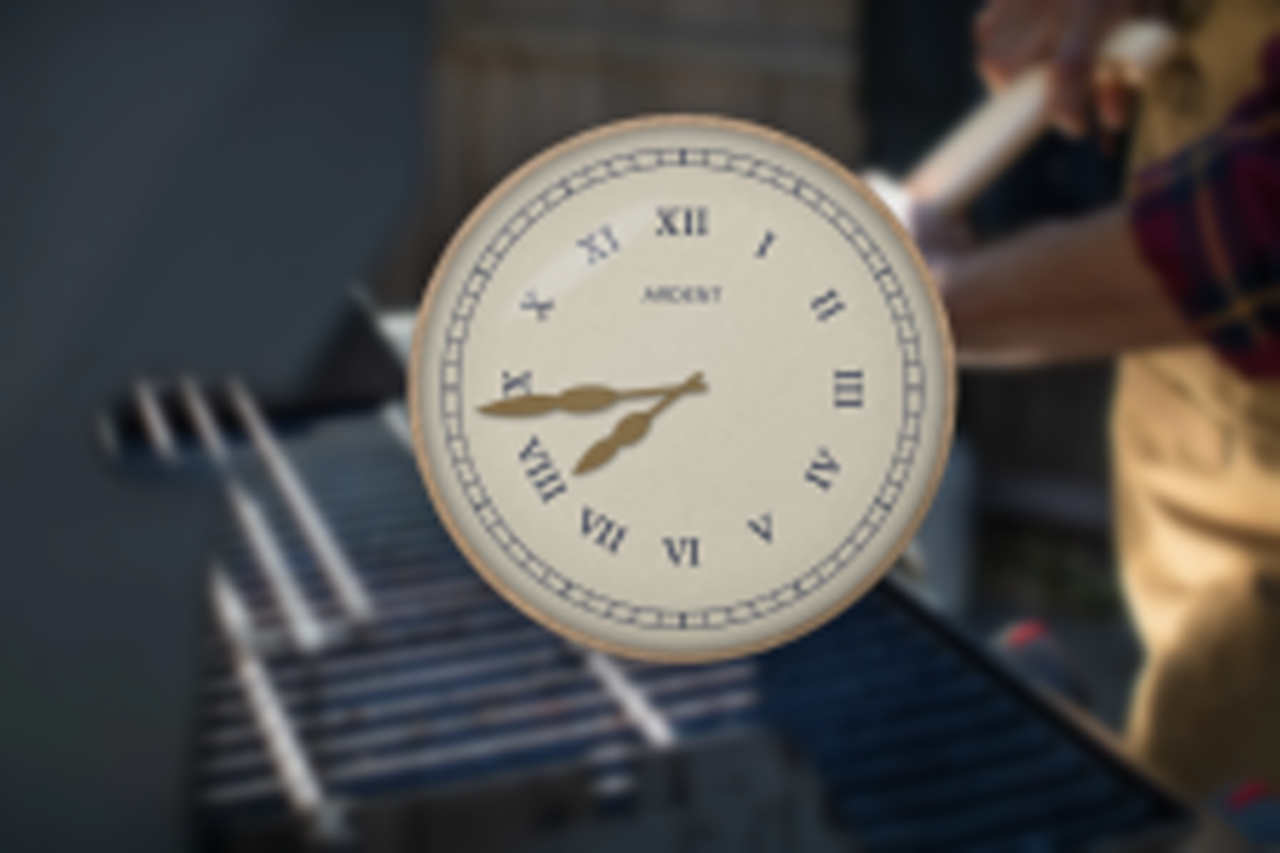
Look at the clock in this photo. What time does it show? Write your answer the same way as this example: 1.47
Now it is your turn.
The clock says 7.44
